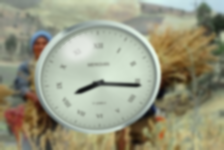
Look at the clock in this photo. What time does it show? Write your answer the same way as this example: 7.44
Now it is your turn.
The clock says 8.16
